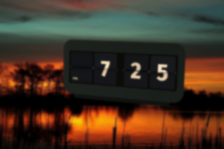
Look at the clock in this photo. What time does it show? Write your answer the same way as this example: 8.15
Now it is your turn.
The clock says 7.25
